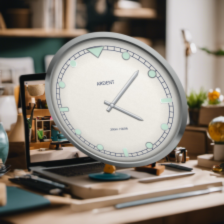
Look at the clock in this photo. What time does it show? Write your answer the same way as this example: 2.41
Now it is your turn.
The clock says 4.08
